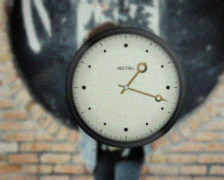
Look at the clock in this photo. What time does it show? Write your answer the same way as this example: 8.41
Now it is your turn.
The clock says 1.18
